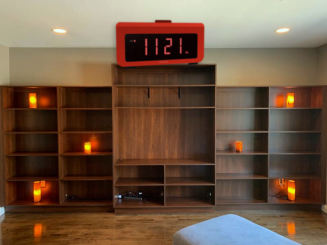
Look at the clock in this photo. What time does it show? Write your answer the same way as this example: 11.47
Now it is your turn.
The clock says 11.21
